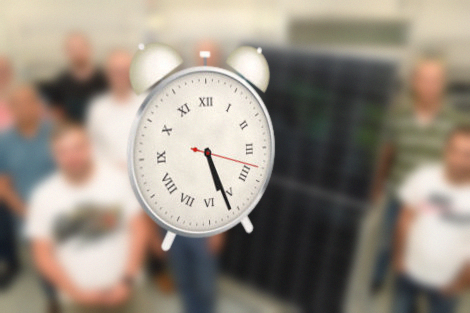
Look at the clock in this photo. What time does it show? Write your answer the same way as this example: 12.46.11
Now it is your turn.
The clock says 5.26.18
